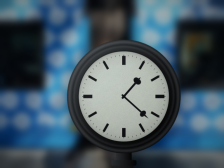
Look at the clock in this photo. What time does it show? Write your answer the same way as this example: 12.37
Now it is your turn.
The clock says 1.22
